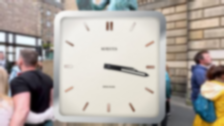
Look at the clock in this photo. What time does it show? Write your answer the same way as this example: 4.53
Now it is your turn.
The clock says 3.17
